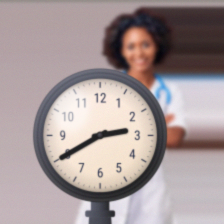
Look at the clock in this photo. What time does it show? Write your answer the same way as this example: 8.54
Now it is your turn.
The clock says 2.40
